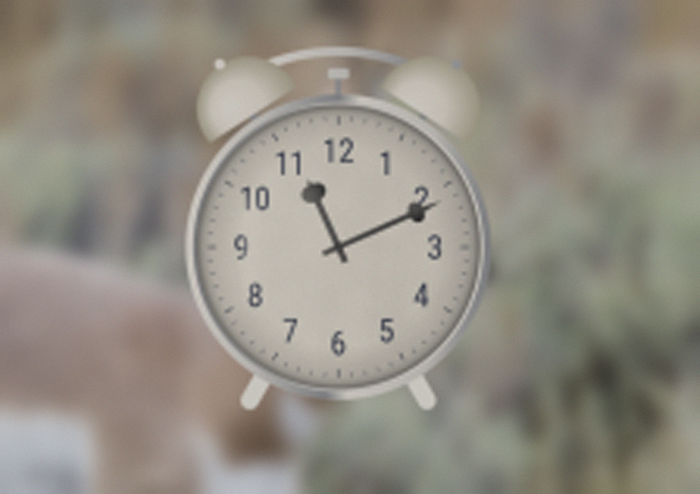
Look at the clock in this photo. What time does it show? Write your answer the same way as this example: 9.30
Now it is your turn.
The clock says 11.11
